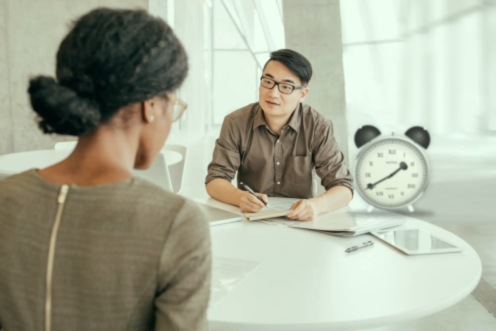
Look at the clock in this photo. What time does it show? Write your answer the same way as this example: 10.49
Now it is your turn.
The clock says 1.40
